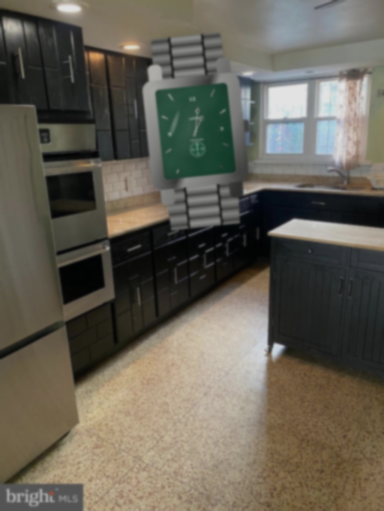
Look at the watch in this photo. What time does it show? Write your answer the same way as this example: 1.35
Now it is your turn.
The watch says 1.02
